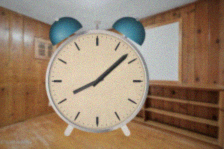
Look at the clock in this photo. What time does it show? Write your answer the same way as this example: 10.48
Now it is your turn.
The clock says 8.08
